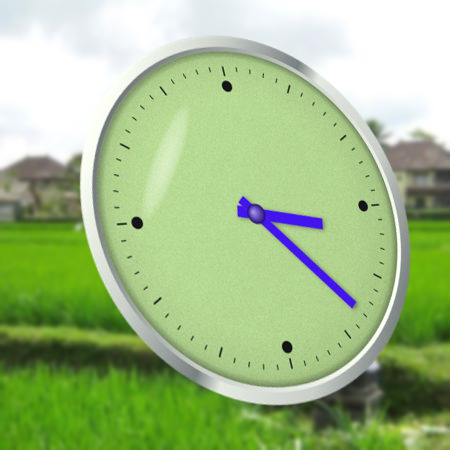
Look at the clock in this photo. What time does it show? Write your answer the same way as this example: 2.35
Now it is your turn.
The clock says 3.23
